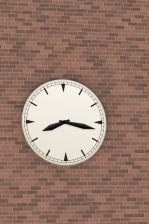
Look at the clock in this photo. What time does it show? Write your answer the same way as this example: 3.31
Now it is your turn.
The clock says 8.17
